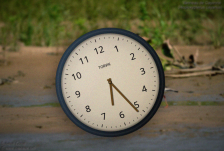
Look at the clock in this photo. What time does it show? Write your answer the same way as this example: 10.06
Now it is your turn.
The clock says 6.26
